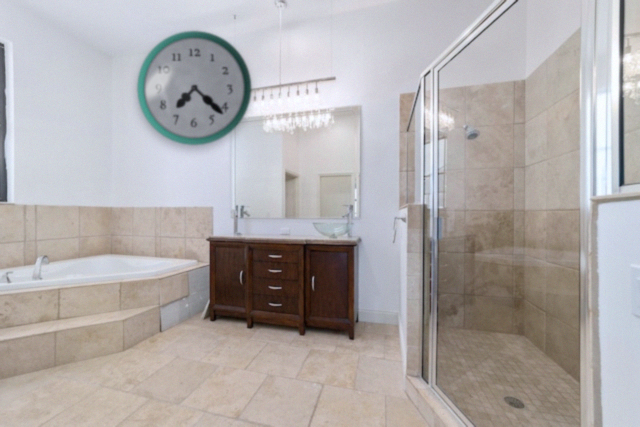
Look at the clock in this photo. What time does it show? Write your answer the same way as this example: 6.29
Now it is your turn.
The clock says 7.22
